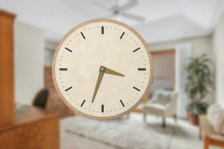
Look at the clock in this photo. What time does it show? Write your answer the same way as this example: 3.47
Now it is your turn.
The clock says 3.33
